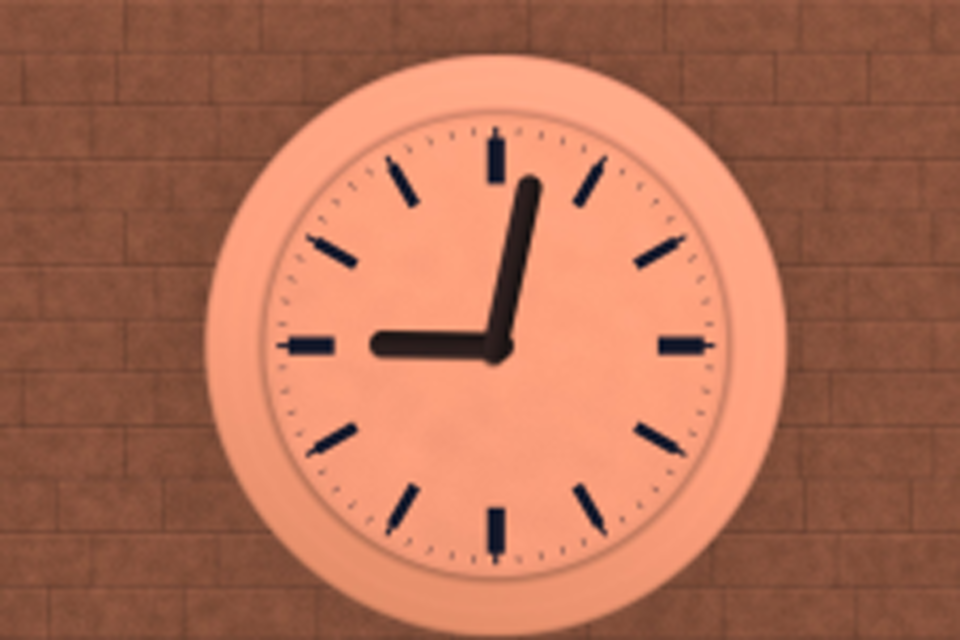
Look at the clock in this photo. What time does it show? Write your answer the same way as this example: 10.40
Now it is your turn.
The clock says 9.02
